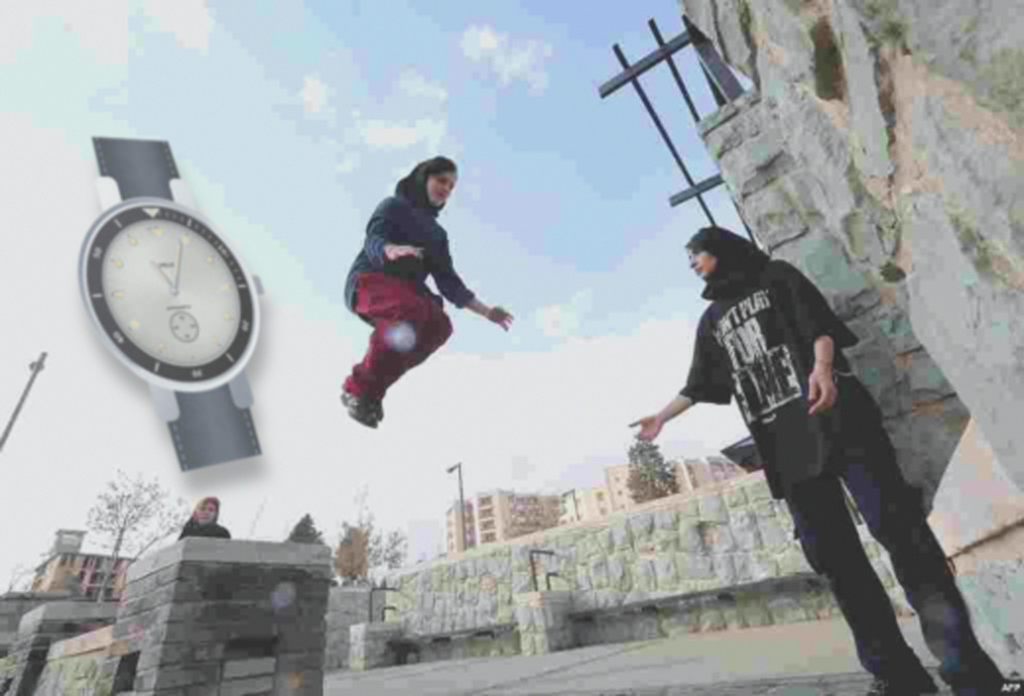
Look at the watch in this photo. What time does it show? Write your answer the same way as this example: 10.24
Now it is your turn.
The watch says 11.04
